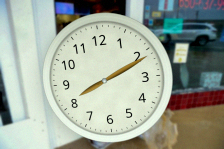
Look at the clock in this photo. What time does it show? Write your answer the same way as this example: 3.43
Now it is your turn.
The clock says 8.11
